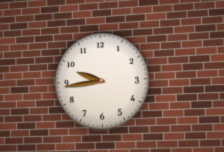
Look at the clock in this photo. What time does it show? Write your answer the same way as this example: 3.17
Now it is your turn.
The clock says 9.44
